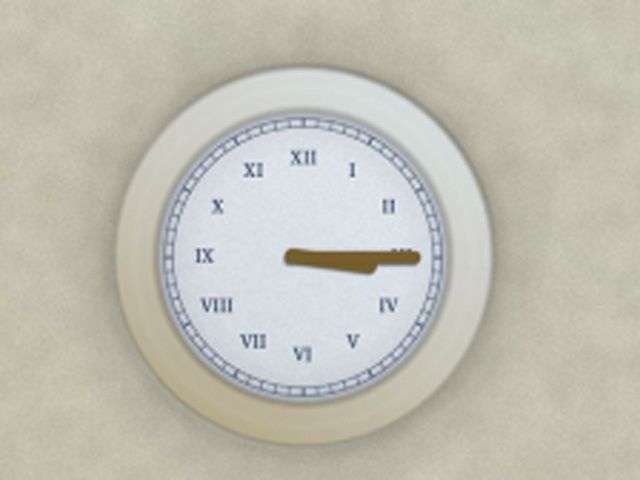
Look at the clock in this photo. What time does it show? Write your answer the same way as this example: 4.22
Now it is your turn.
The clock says 3.15
